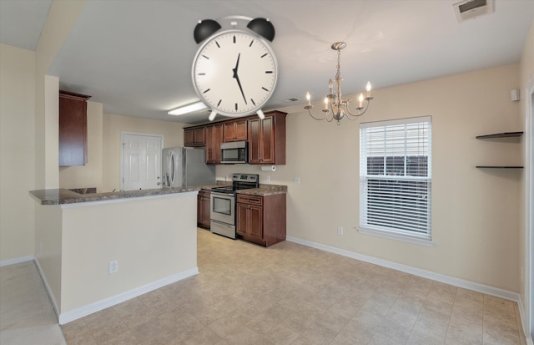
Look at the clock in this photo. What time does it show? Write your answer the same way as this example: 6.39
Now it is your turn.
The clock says 12.27
